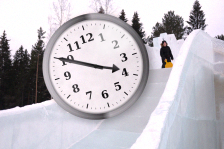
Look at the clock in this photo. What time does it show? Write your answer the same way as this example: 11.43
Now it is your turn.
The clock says 3.50
